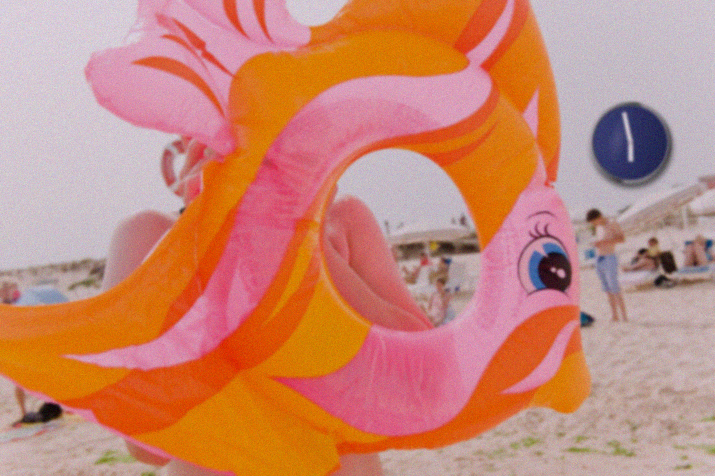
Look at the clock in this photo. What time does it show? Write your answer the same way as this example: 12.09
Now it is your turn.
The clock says 5.58
